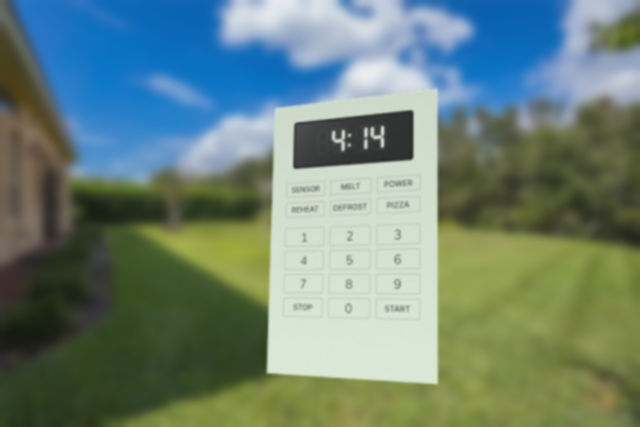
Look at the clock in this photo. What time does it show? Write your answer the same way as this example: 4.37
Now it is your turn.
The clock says 4.14
